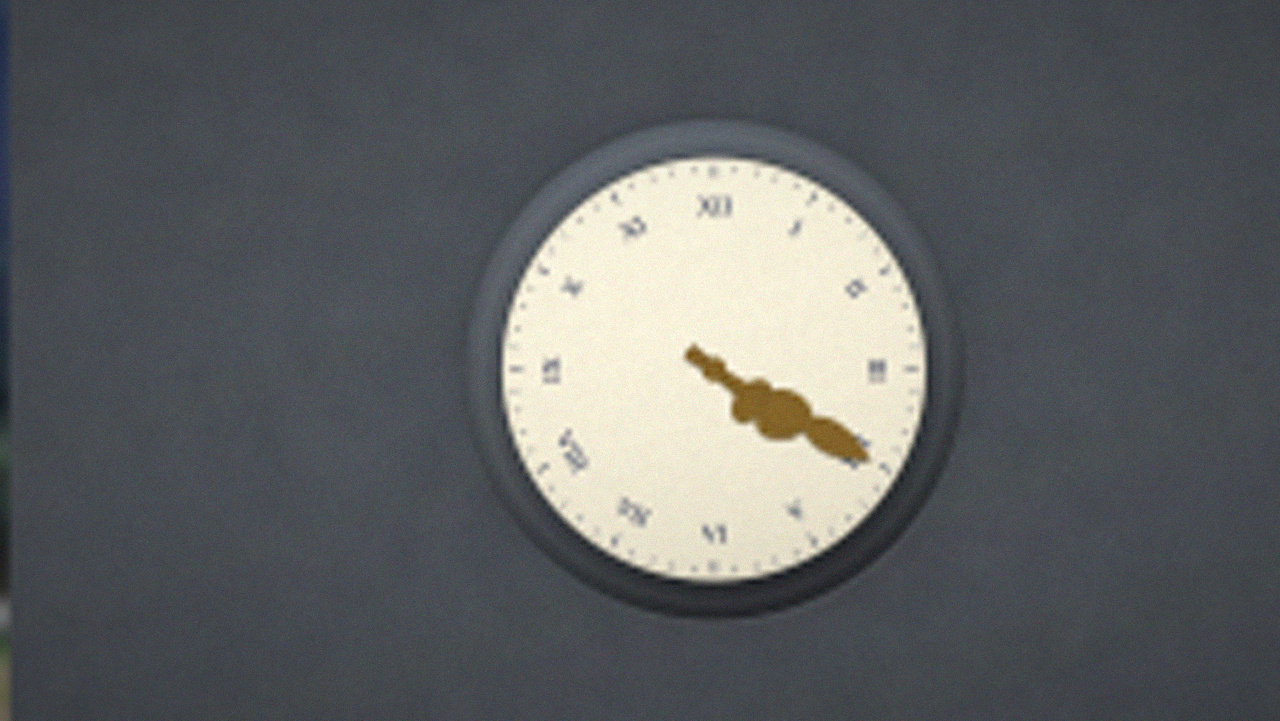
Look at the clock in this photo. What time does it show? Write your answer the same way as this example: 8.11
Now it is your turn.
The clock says 4.20
